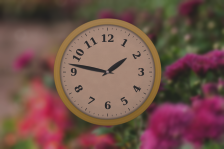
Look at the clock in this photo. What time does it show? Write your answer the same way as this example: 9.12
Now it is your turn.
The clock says 1.47
